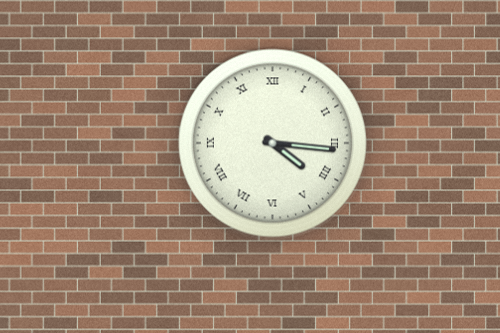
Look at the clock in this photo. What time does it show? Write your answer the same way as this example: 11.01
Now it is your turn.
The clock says 4.16
